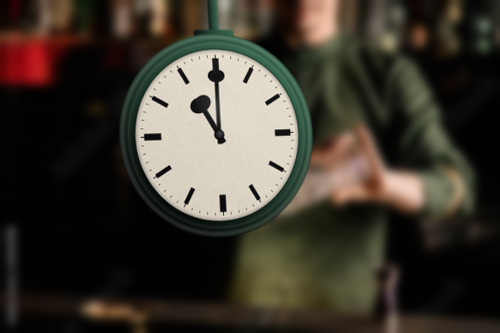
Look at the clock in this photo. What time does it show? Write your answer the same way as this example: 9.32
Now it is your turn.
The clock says 11.00
